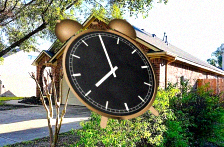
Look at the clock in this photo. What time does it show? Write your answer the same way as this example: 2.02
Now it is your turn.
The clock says 8.00
